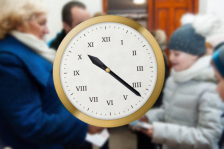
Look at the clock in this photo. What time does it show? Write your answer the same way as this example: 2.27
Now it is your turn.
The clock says 10.22
